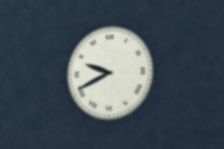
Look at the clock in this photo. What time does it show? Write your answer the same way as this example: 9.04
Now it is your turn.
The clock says 9.41
